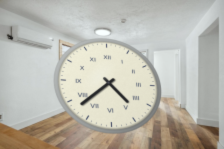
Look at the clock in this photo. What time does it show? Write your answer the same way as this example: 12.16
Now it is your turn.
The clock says 4.38
